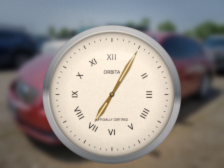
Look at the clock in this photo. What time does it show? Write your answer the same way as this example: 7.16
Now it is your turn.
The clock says 7.05
